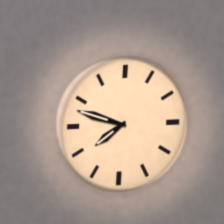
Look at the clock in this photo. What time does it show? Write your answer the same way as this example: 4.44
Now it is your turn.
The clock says 7.48
